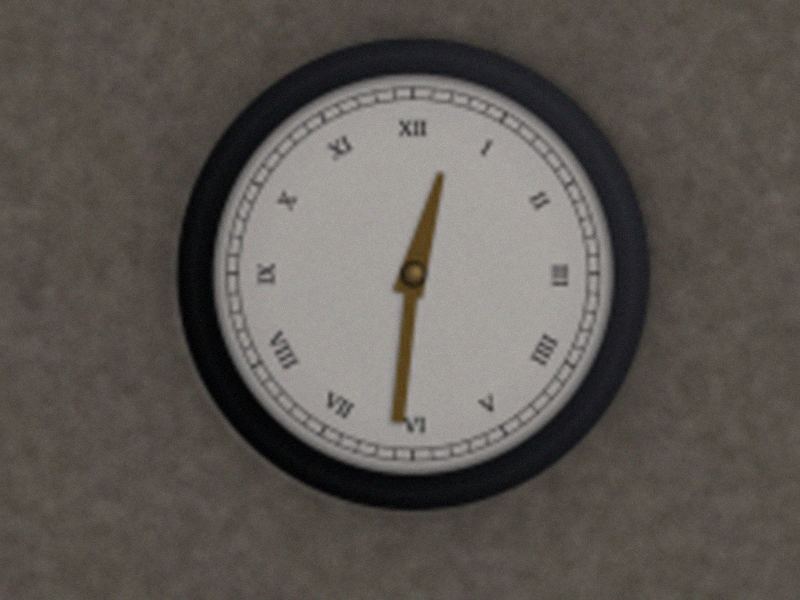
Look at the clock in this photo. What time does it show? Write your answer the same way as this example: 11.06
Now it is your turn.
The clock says 12.31
